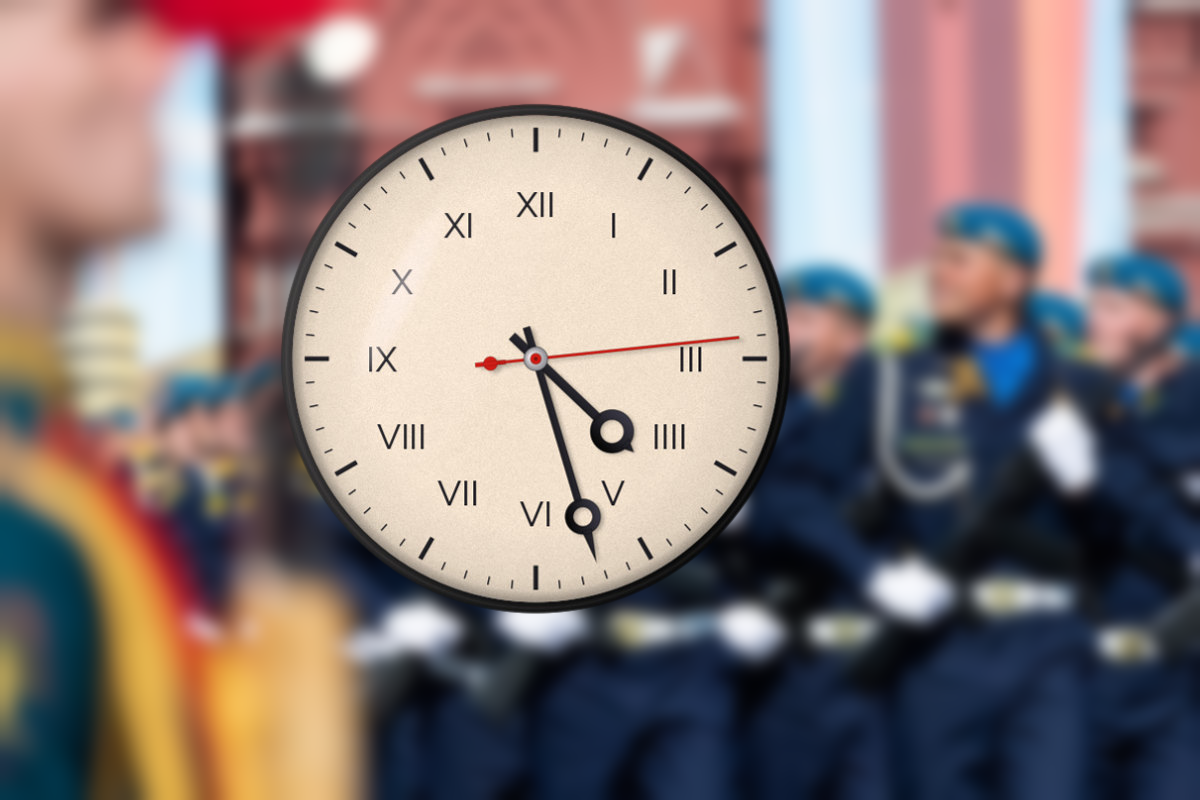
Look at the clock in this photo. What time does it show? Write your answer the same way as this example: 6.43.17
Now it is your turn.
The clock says 4.27.14
